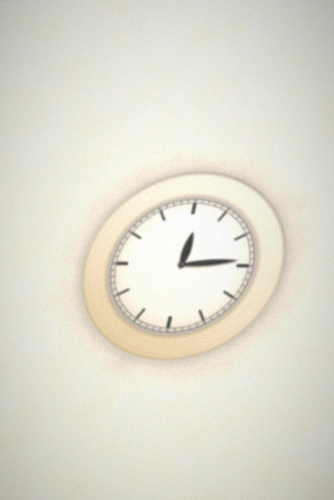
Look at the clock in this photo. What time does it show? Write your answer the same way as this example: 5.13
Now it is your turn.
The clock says 12.14
